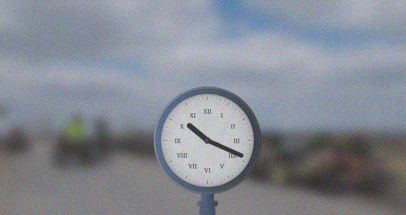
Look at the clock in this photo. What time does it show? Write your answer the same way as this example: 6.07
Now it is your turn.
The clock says 10.19
